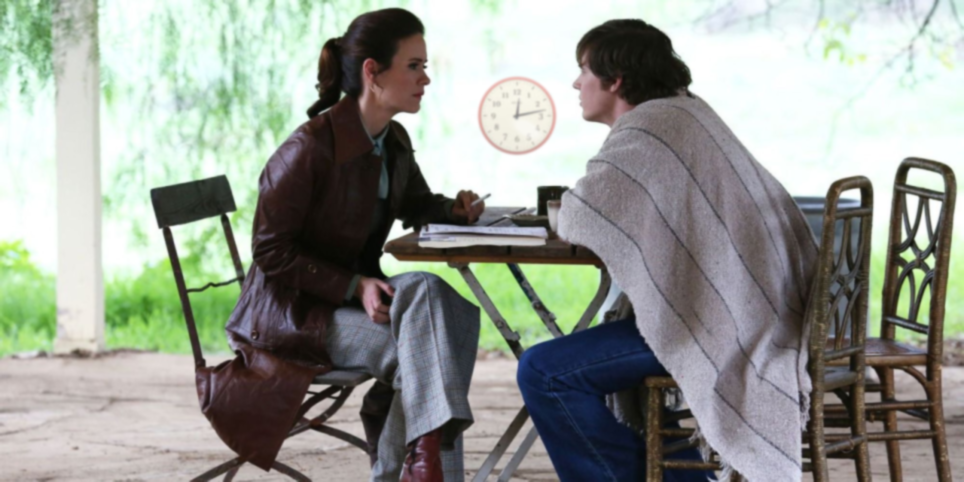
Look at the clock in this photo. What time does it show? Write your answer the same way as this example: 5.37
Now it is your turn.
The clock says 12.13
